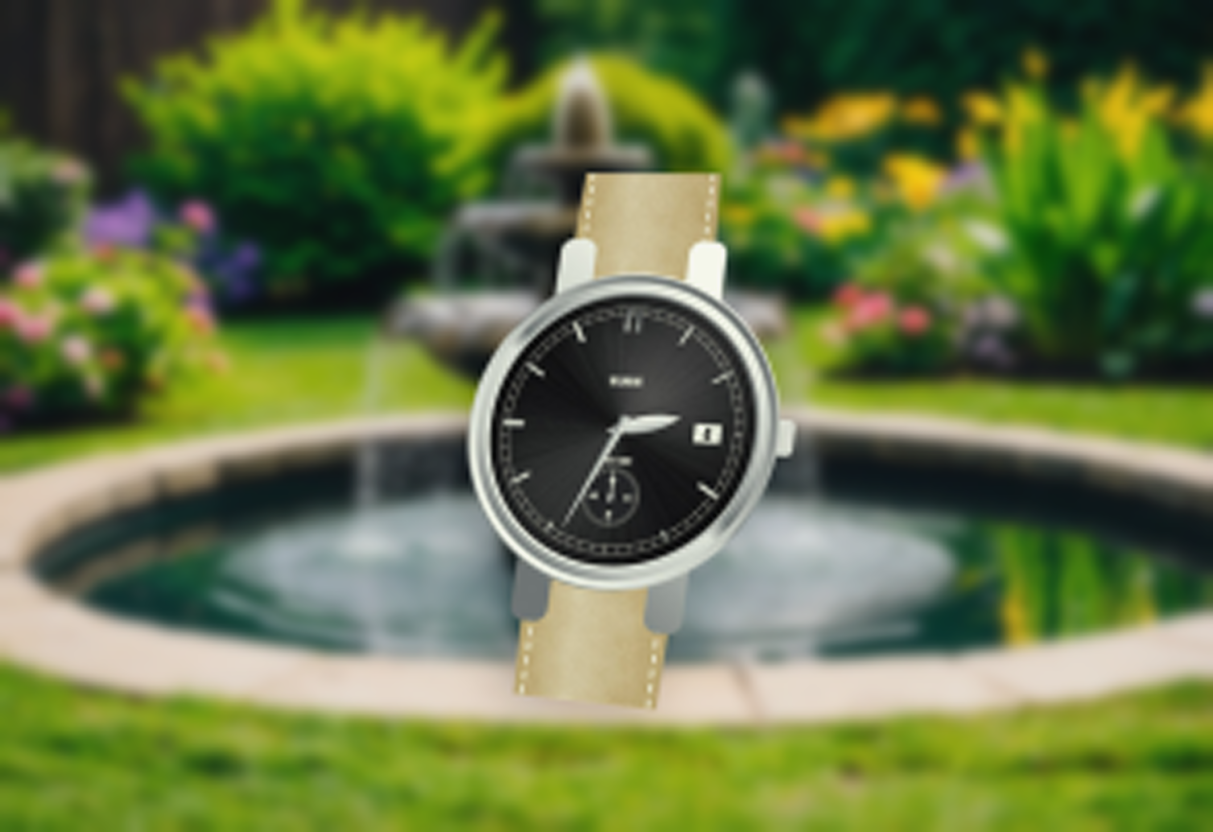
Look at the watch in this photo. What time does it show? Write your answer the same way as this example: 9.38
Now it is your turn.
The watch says 2.34
